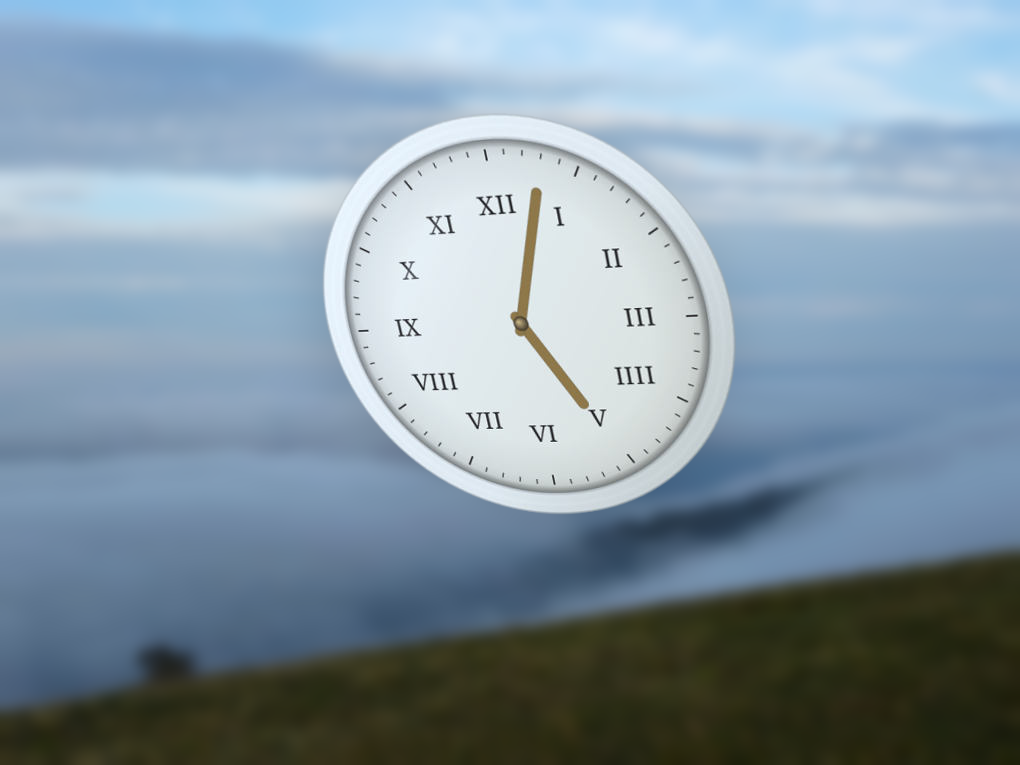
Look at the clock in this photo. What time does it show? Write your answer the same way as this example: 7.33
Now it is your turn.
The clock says 5.03
